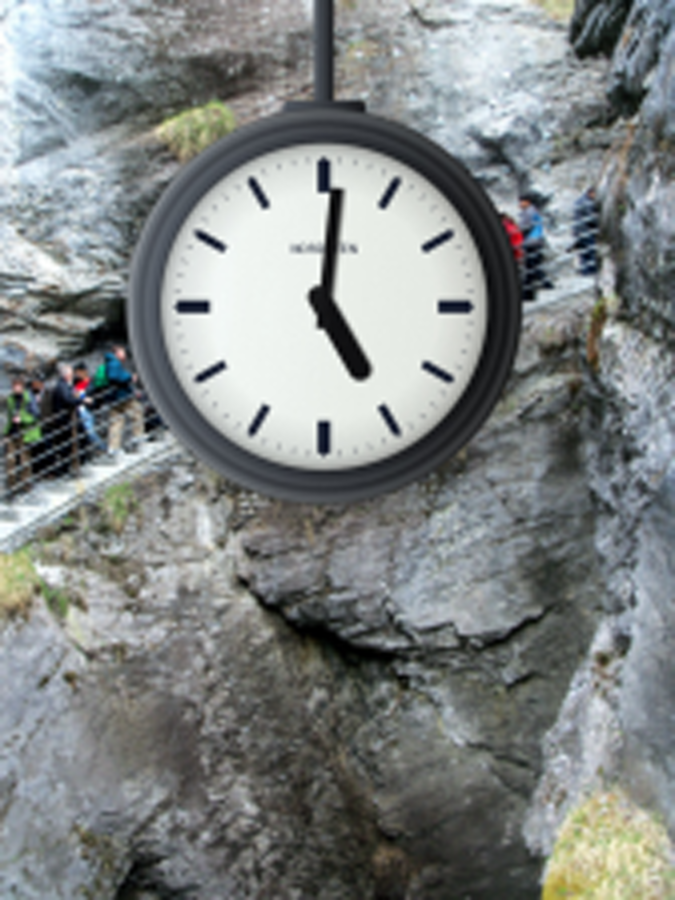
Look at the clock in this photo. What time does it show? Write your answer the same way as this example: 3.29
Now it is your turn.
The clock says 5.01
